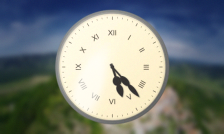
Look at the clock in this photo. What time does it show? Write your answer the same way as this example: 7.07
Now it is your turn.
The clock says 5.23
